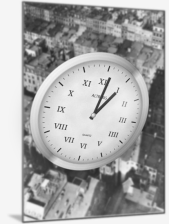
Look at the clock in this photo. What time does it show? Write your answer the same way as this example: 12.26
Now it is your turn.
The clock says 1.01
